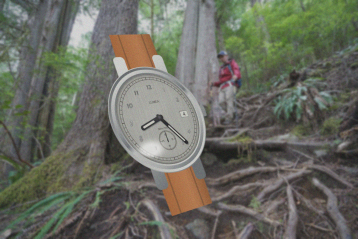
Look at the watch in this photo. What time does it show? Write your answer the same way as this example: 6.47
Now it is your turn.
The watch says 8.24
